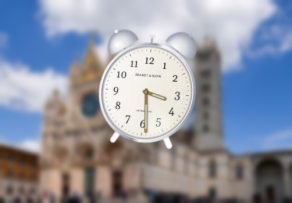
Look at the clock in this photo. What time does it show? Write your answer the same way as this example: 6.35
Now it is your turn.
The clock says 3.29
